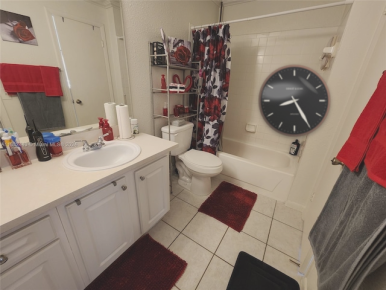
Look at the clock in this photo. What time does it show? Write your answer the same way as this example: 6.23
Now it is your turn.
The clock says 8.25
